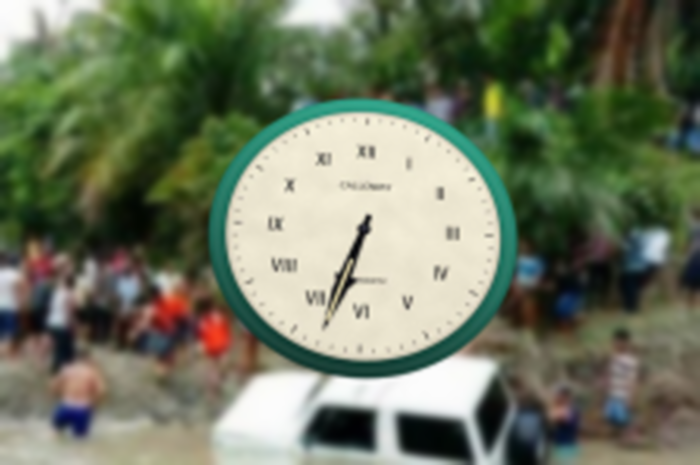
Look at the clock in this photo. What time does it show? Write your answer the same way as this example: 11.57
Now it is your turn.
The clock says 6.33
